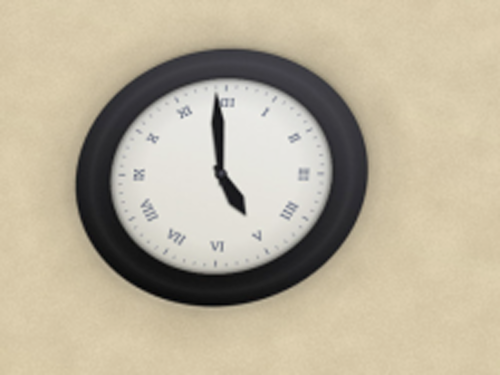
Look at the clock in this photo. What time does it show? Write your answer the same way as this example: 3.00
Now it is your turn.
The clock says 4.59
